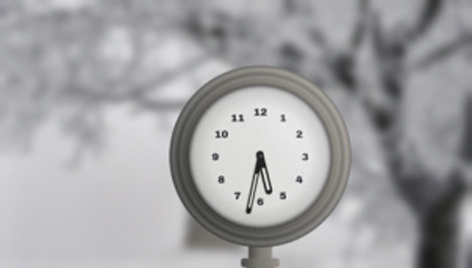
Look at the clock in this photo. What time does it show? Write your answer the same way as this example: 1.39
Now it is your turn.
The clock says 5.32
